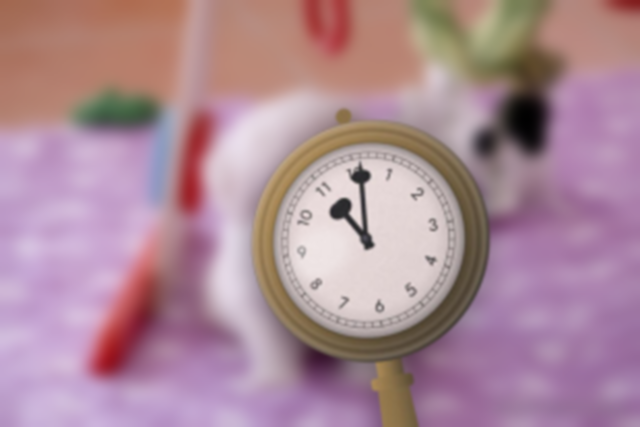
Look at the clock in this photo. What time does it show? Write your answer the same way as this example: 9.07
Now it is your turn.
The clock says 11.01
